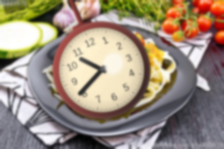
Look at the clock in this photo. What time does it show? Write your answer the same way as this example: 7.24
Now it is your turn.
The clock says 10.41
